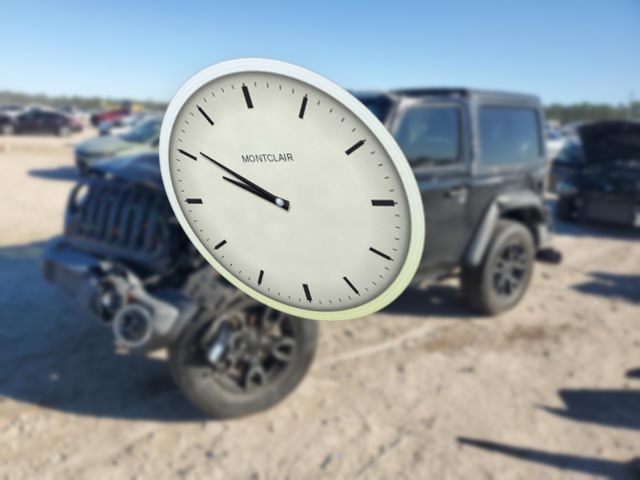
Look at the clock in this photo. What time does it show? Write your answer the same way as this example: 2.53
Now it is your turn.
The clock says 9.51
